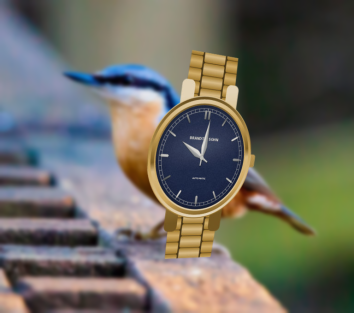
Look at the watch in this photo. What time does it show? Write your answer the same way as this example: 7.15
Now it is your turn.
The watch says 10.01
